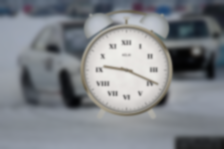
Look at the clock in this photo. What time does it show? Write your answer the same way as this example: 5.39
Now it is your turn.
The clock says 9.19
